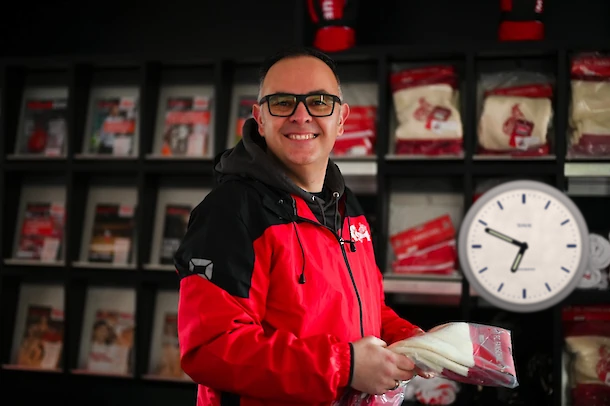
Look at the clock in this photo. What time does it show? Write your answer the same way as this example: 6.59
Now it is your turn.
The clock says 6.49
